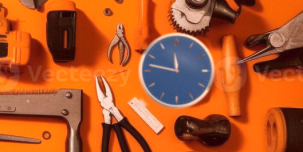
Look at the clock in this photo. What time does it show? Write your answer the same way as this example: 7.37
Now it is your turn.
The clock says 11.47
